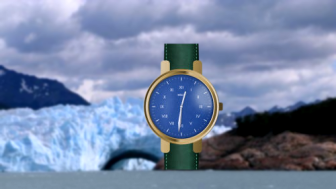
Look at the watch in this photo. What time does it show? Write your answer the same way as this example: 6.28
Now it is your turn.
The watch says 12.31
